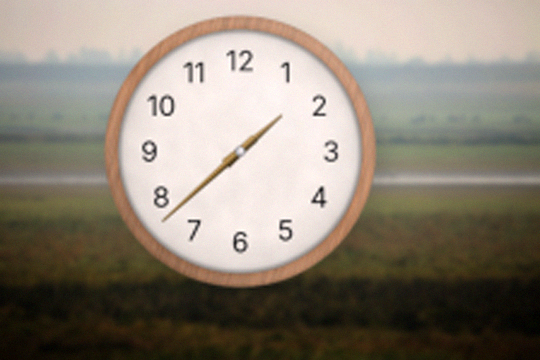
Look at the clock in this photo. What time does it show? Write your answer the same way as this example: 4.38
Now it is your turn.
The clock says 1.38
